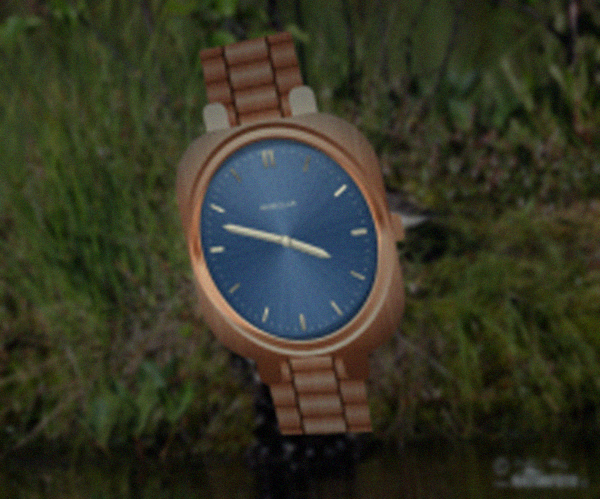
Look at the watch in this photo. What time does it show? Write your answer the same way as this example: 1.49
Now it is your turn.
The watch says 3.48
